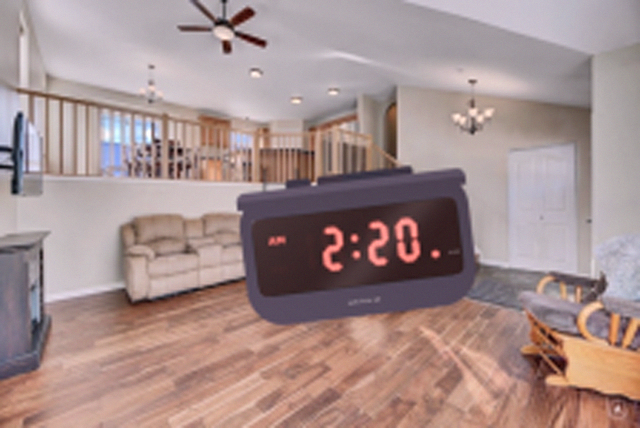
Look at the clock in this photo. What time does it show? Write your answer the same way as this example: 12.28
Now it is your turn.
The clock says 2.20
